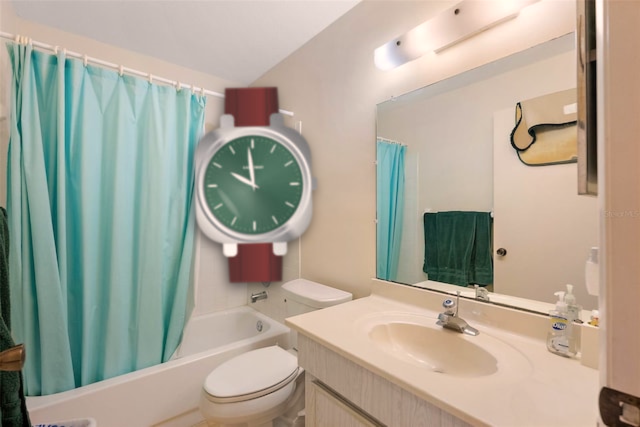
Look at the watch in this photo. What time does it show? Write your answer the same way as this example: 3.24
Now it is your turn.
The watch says 9.59
